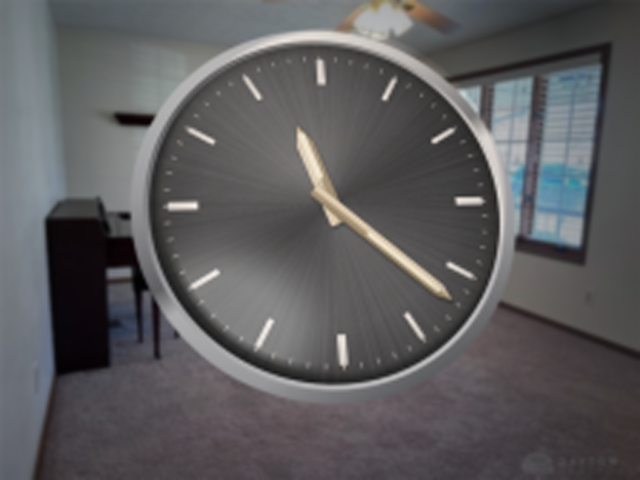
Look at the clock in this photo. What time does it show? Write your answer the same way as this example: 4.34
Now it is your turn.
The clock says 11.22
